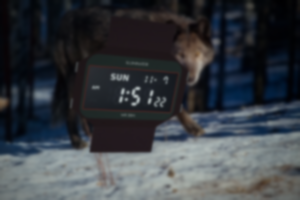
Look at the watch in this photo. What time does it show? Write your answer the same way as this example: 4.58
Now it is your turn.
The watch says 1.51
